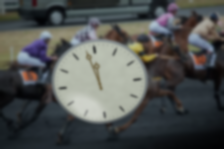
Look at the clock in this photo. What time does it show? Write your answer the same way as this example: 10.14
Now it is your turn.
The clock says 11.58
